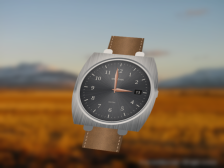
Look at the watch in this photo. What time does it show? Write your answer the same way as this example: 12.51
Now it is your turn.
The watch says 2.59
